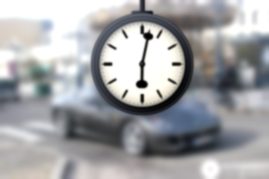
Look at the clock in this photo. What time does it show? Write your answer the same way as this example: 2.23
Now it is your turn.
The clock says 6.02
